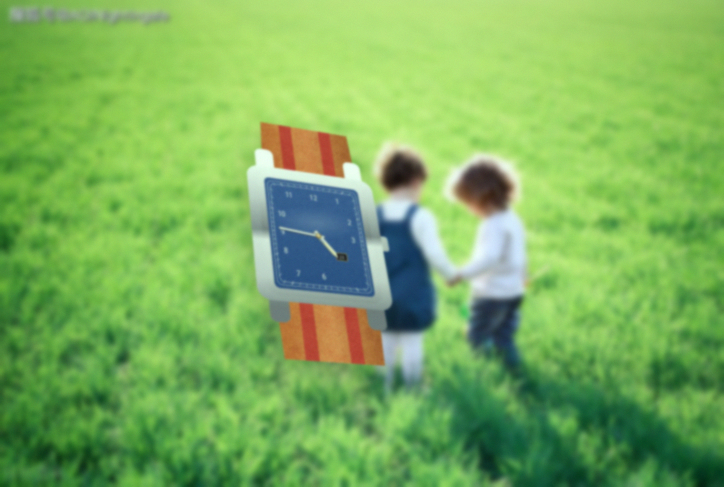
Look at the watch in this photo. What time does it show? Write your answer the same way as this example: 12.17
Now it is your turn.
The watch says 4.46
